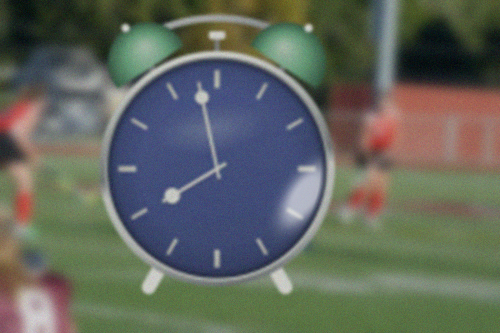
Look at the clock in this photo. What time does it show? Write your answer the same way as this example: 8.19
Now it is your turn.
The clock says 7.58
